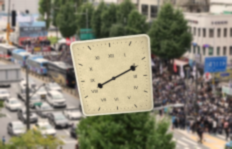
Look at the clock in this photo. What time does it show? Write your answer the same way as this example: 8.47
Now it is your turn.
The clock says 8.11
